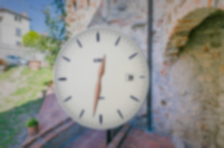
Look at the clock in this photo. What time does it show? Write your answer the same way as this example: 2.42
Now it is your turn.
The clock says 12.32
